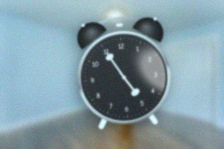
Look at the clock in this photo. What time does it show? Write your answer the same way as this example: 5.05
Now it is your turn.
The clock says 4.55
